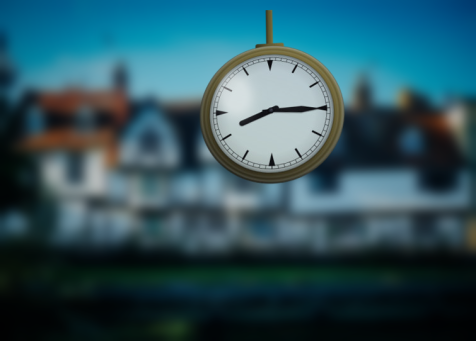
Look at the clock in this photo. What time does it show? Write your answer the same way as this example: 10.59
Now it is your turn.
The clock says 8.15
